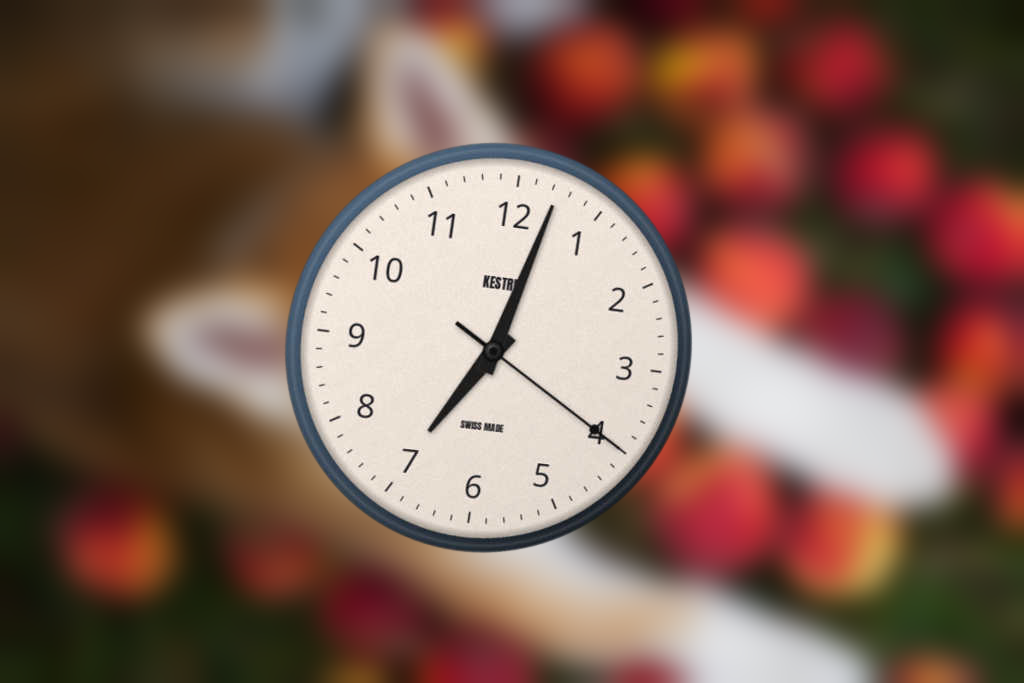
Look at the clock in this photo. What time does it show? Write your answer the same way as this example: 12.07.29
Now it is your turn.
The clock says 7.02.20
